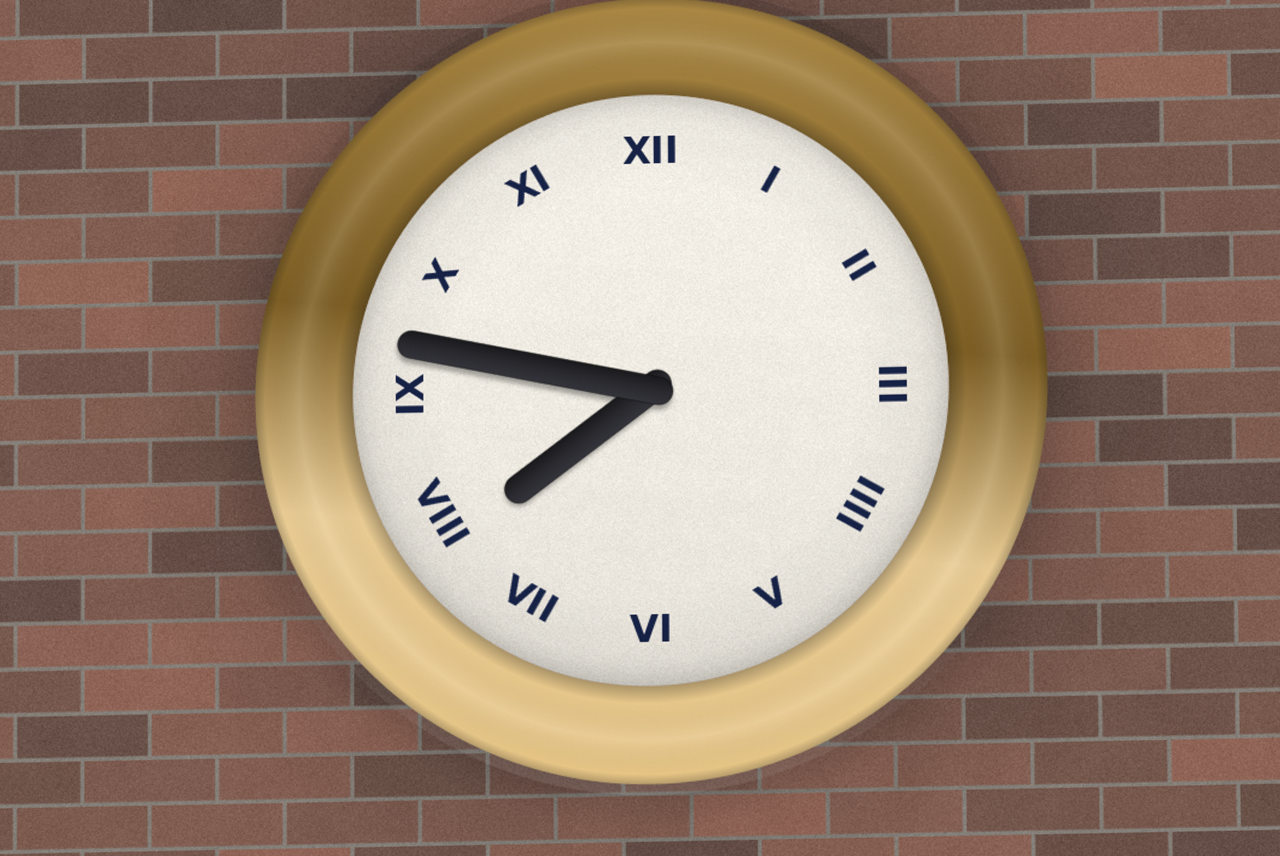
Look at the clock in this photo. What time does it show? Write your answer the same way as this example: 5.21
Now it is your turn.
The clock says 7.47
